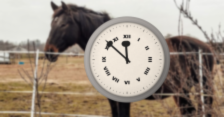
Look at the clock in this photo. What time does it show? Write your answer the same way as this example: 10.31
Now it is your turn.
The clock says 11.52
